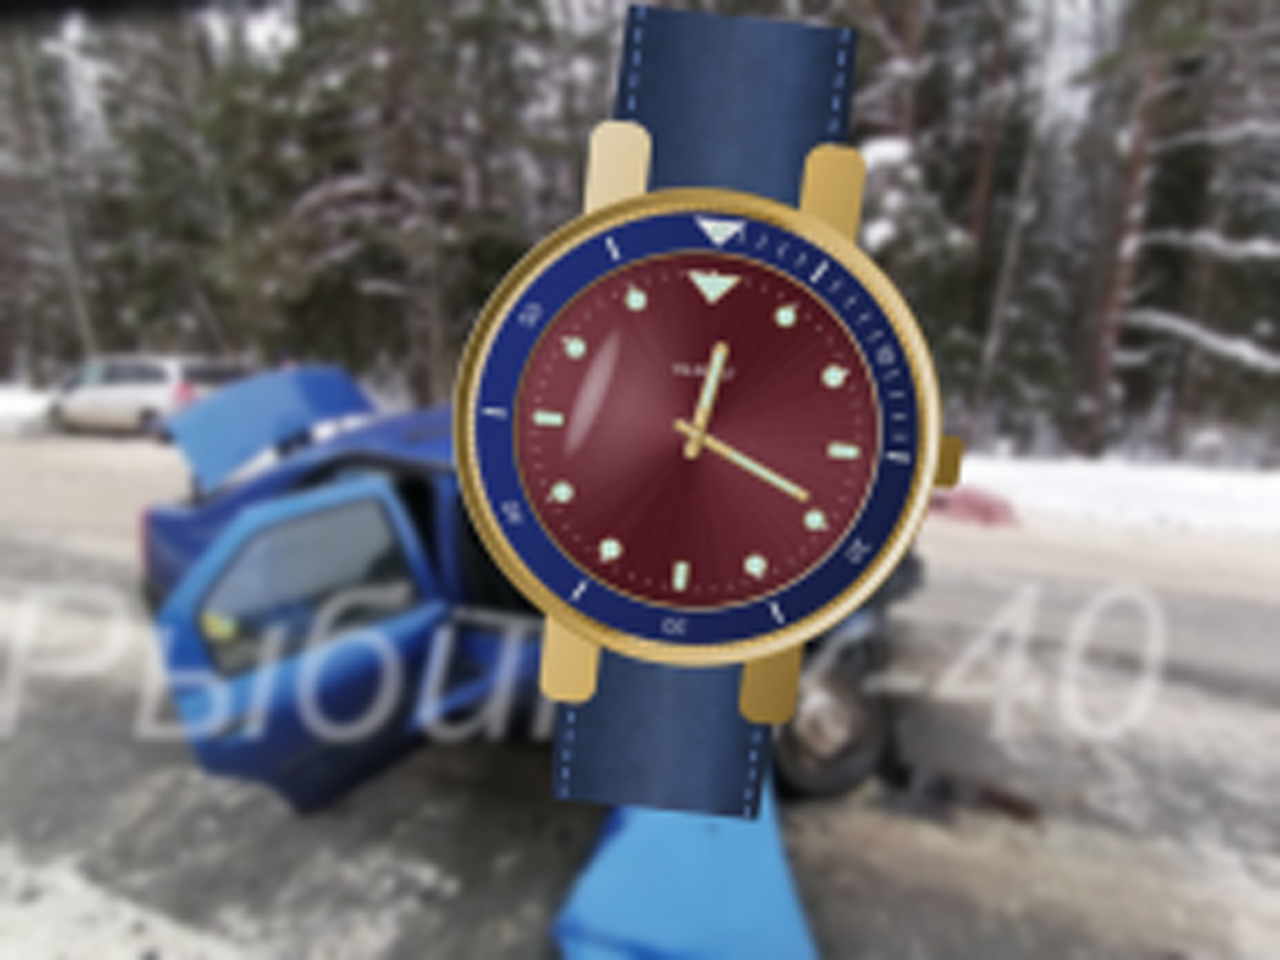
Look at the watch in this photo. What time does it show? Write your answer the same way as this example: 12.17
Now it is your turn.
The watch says 12.19
